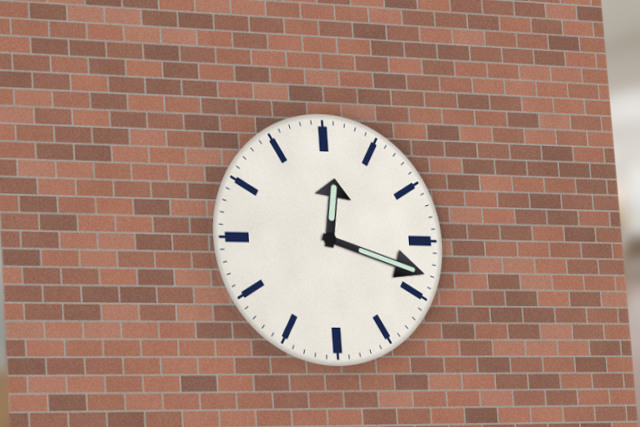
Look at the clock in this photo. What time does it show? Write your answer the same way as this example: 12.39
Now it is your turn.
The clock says 12.18
